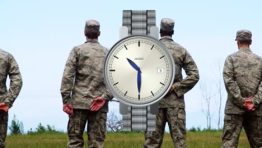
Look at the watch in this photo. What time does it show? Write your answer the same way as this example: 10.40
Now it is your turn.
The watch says 10.30
